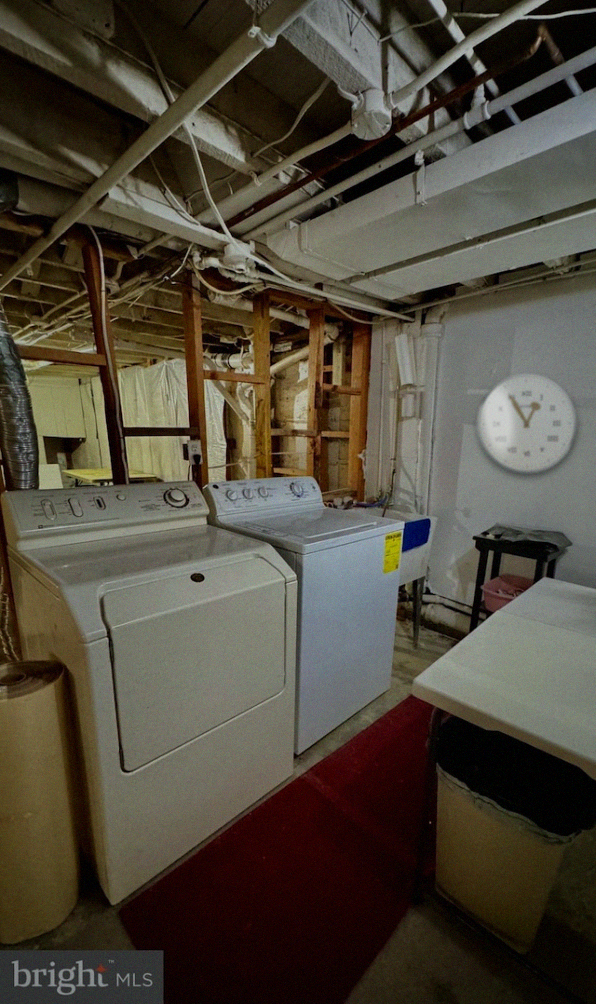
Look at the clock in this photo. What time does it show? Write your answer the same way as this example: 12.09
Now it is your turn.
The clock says 12.55
